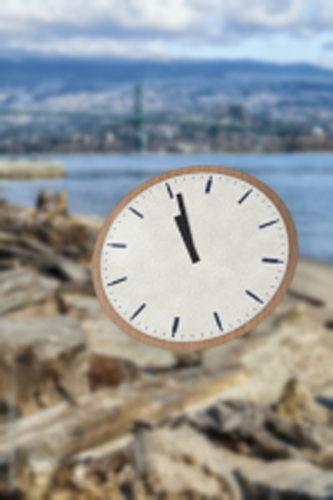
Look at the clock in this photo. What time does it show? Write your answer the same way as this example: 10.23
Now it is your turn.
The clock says 10.56
